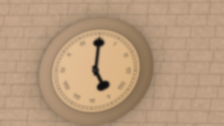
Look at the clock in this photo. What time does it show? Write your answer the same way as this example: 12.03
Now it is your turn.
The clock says 5.00
